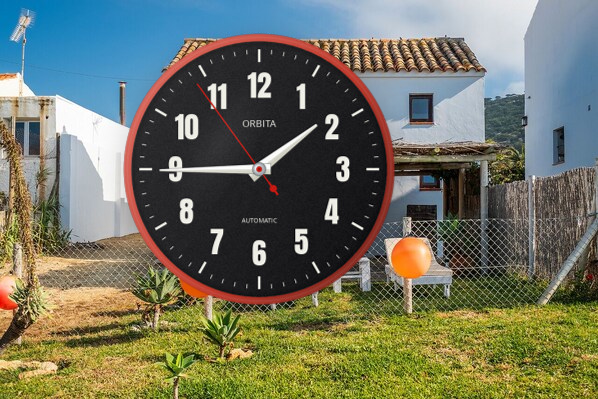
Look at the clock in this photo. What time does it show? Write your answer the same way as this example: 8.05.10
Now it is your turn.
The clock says 1.44.54
